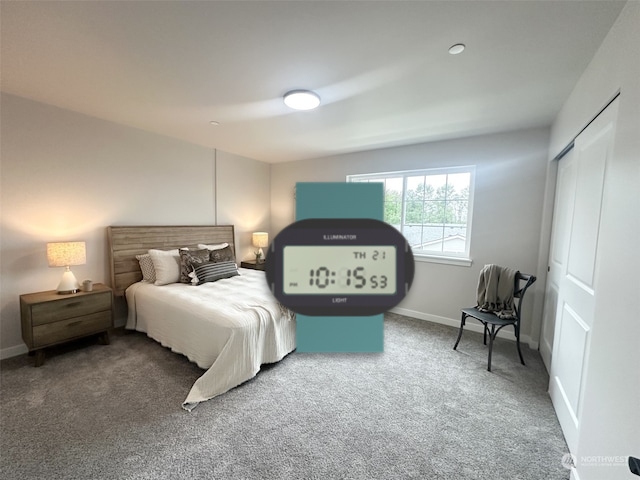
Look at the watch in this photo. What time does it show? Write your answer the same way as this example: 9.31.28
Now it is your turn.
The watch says 10.15.53
